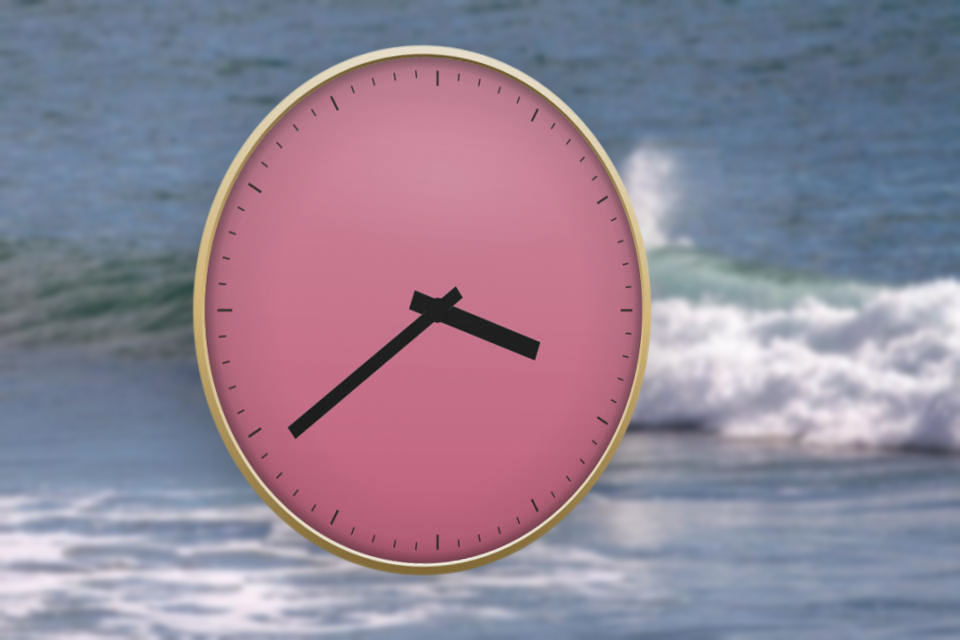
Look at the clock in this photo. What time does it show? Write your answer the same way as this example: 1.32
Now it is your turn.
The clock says 3.39
